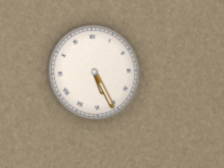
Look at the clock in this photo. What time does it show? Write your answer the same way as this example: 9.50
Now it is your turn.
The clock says 5.26
